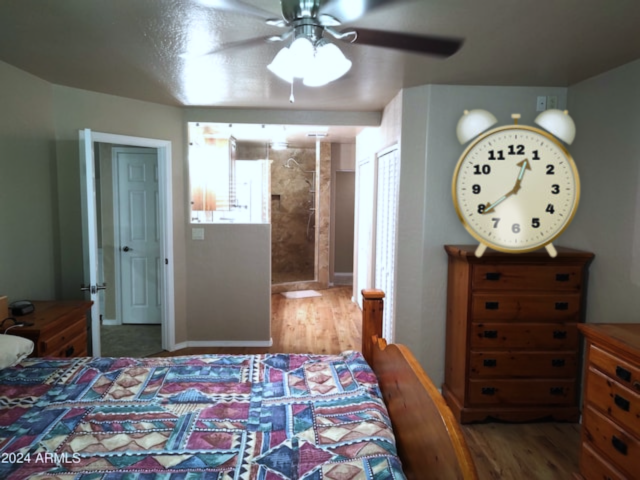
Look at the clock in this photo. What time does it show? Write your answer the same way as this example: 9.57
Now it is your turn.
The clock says 12.39
